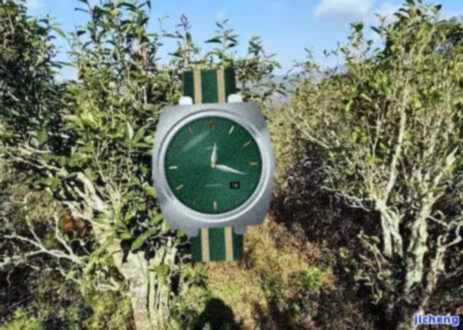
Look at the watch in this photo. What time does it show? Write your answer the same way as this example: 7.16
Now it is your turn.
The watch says 12.18
